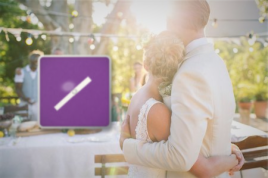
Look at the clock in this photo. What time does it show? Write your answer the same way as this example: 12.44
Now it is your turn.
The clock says 1.38
